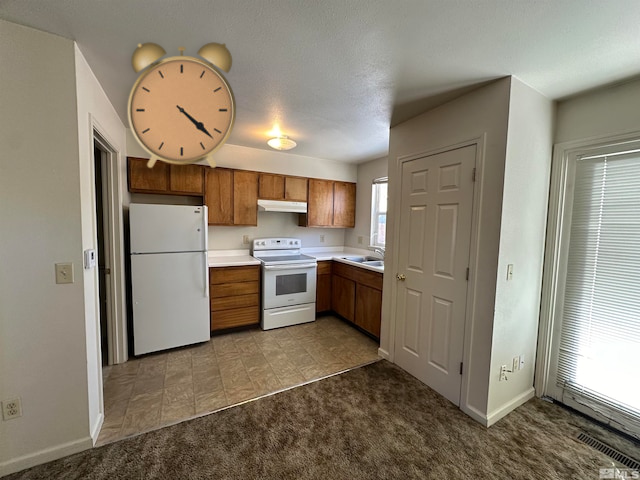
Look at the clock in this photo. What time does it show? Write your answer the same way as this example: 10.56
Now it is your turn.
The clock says 4.22
